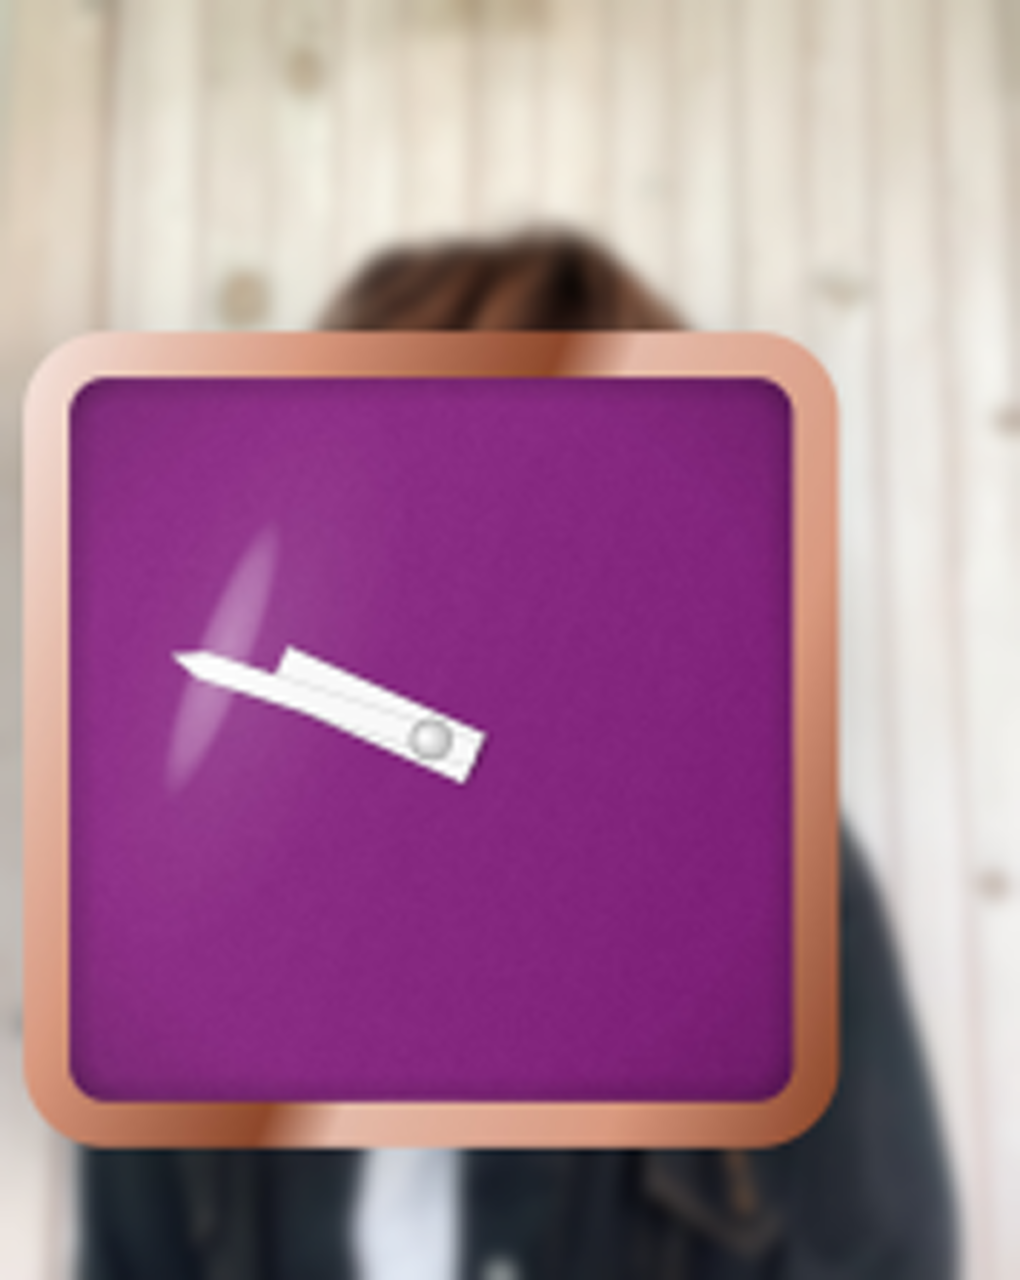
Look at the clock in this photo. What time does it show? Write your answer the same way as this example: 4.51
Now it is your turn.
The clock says 9.48
